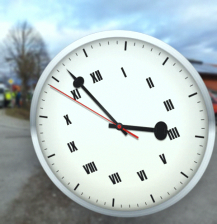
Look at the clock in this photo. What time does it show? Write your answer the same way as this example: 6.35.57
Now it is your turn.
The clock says 3.56.54
